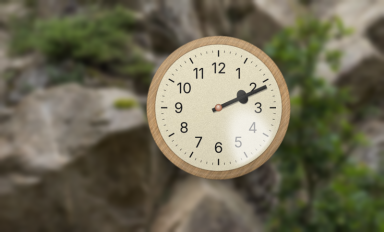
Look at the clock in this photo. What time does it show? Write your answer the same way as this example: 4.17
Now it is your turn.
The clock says 2.11
